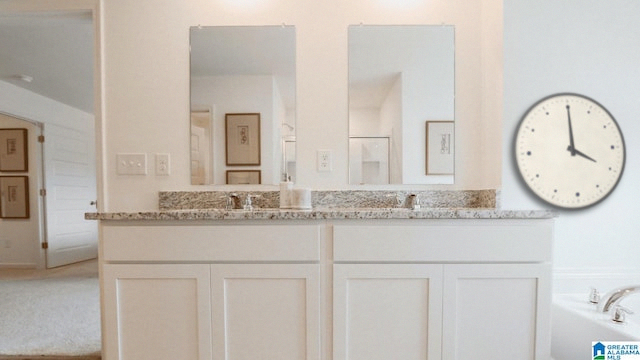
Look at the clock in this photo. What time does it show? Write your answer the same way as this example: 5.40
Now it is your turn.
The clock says 4.00
